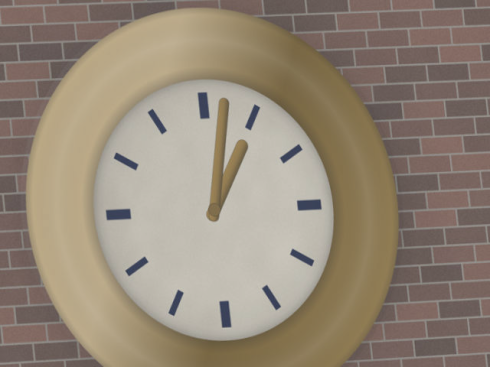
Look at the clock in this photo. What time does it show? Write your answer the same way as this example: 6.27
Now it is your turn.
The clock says 1.02
